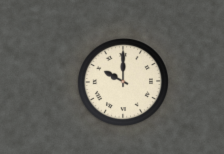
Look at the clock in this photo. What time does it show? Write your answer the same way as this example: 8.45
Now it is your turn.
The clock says 10.00
